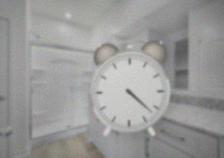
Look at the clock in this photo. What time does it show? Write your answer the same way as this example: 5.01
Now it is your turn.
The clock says 4.22
